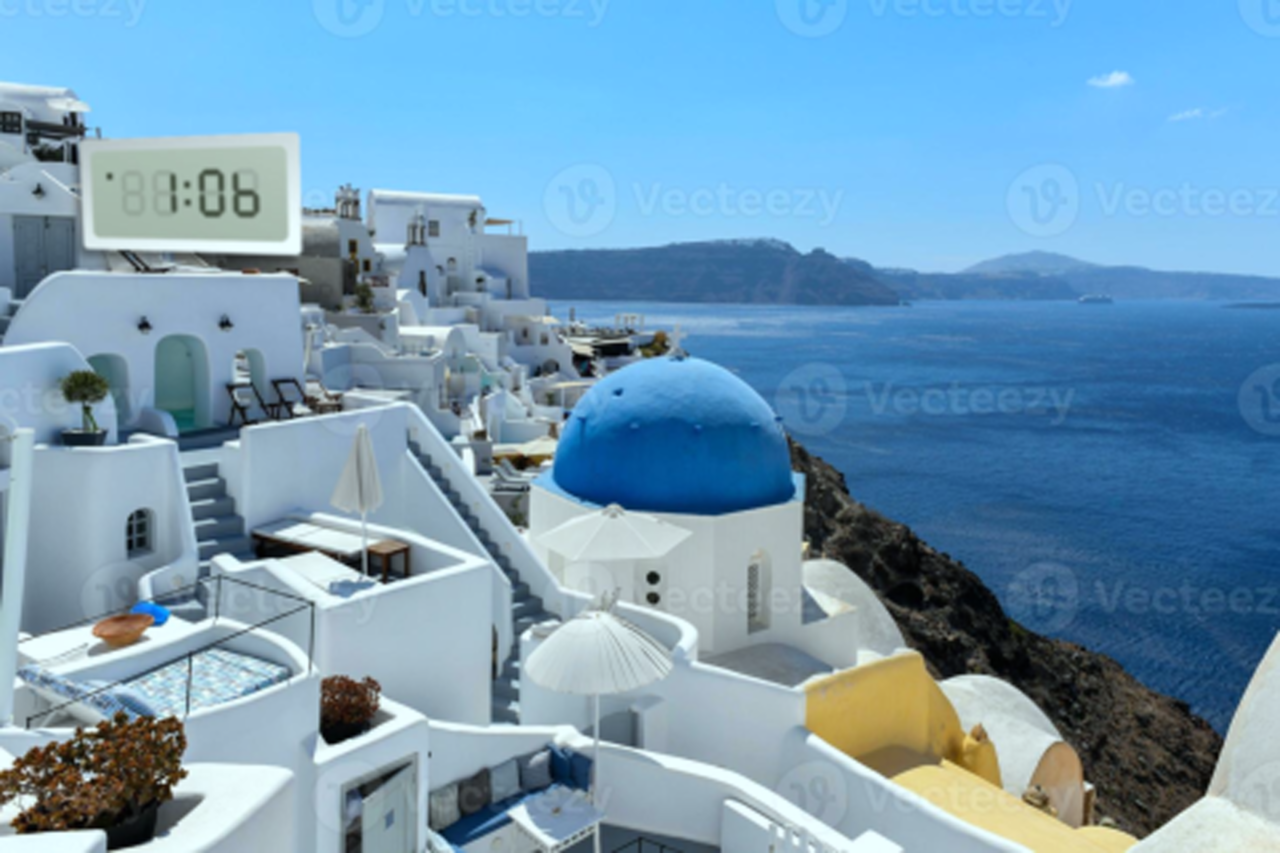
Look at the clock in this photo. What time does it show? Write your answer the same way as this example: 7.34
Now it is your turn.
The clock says 1.06
